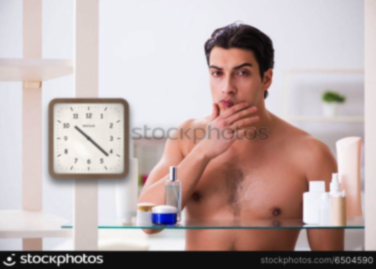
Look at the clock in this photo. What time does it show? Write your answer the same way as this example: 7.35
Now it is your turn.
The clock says 10.22
